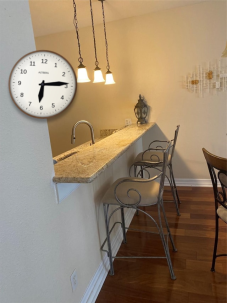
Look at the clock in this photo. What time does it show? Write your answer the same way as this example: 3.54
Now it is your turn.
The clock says 6.14
